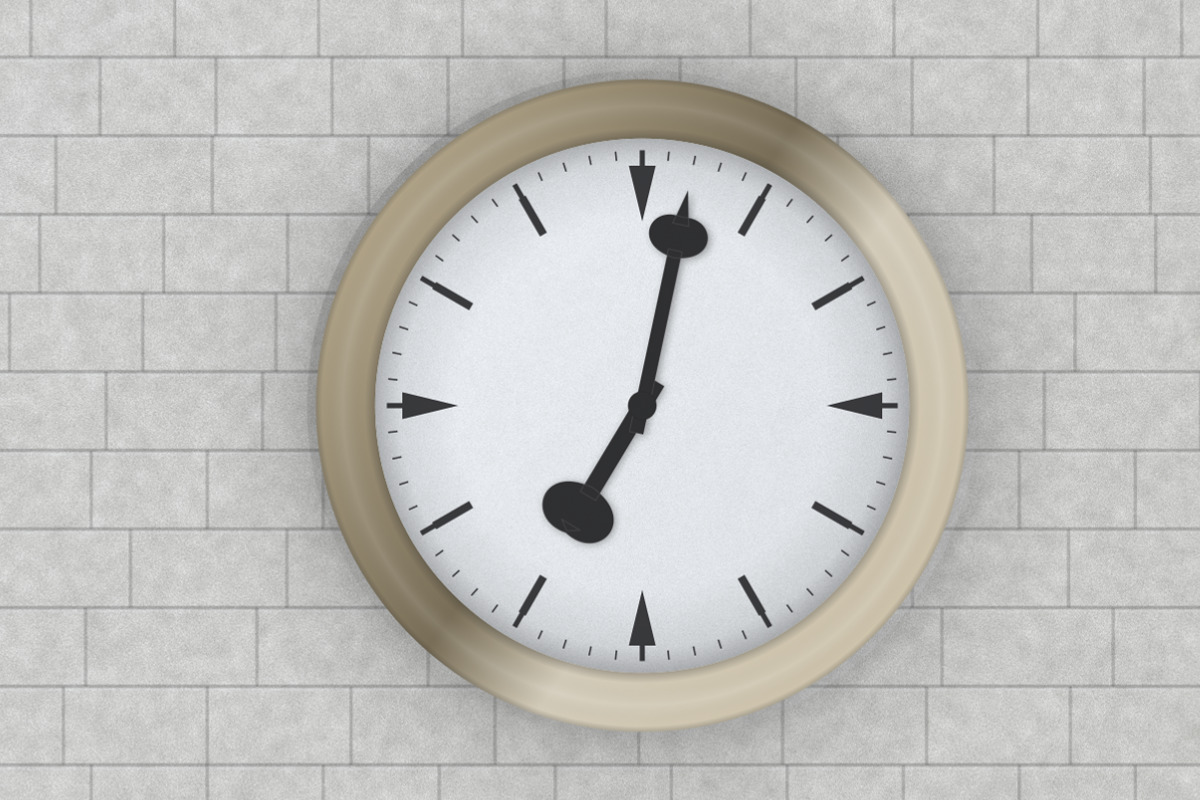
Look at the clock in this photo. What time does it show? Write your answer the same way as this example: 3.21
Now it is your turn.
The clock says 7.02
